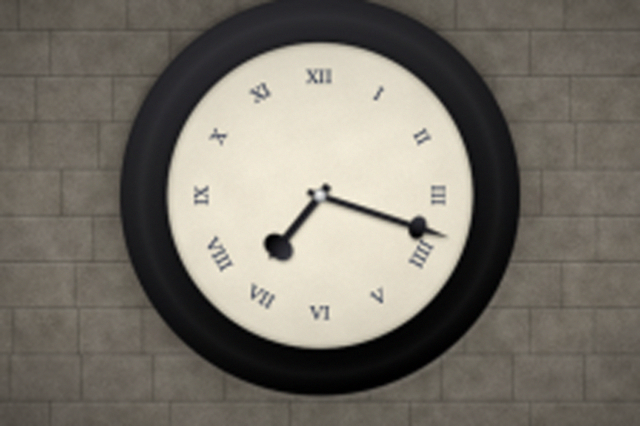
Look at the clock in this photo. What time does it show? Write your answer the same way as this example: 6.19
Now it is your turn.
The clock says 7.18
